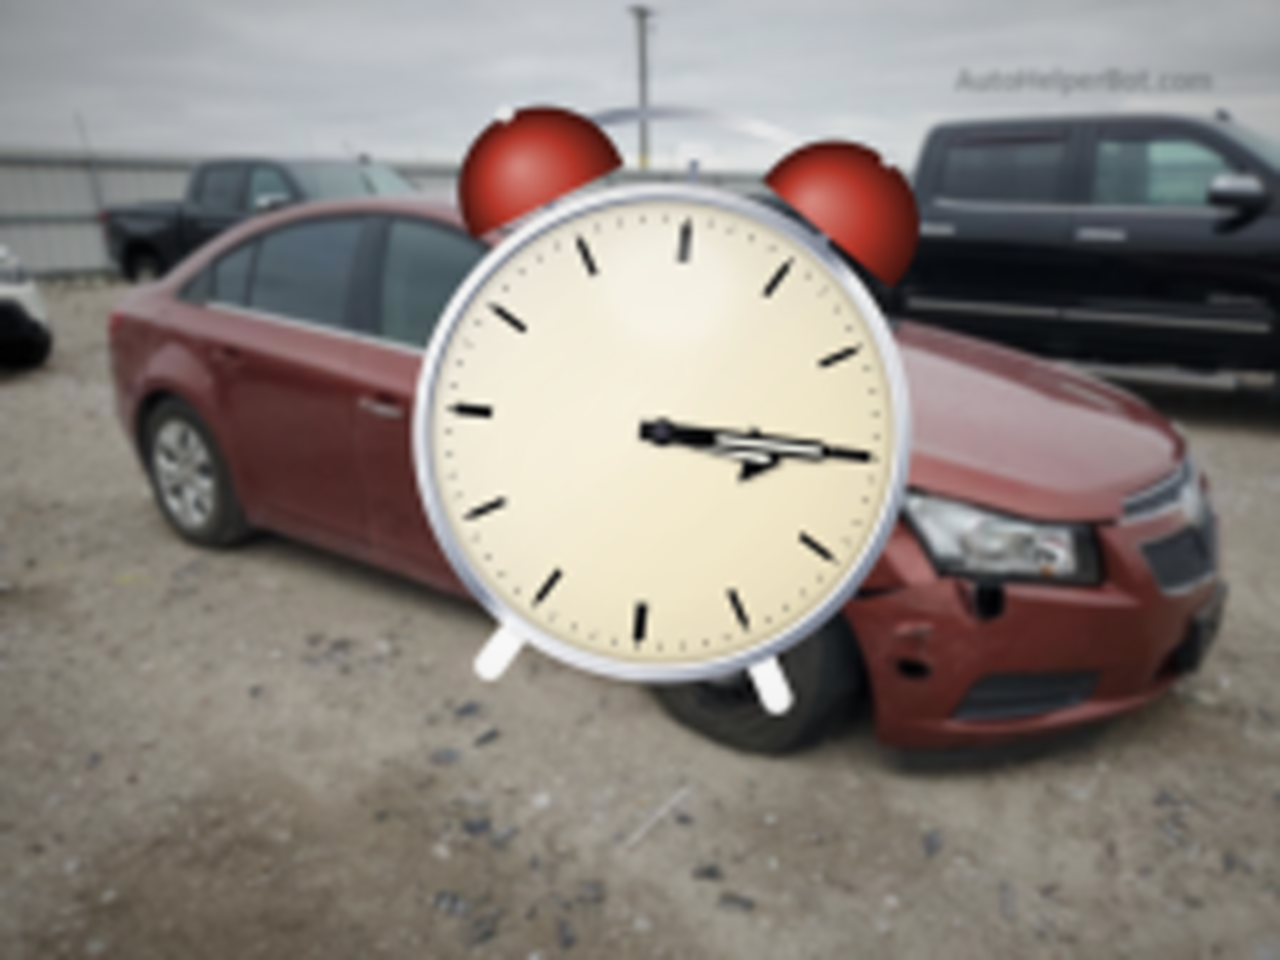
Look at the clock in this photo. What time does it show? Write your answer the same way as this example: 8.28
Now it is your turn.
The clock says 3.15
